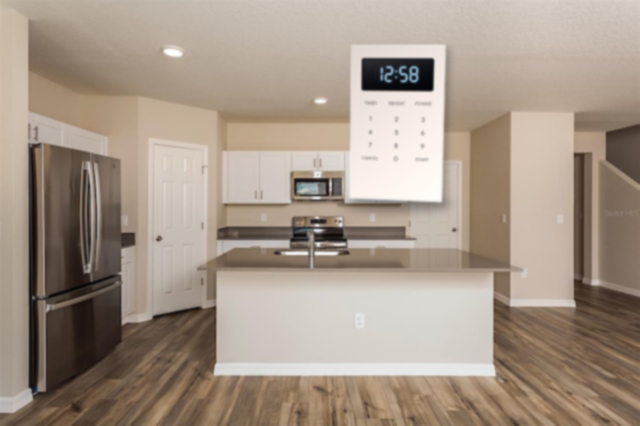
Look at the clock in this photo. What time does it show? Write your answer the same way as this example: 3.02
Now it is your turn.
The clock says 12.58
